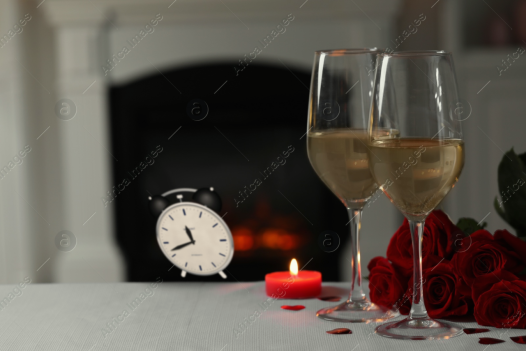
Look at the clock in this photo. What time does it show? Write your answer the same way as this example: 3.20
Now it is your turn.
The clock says 11.42
